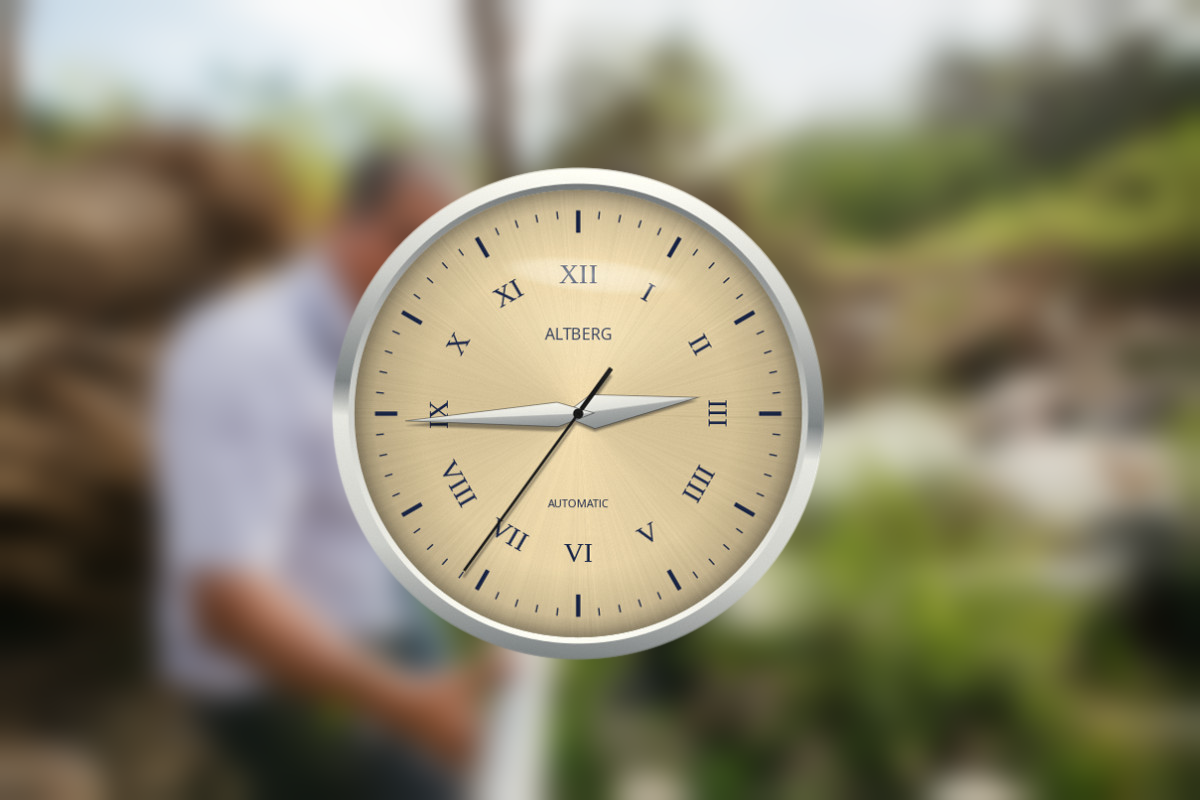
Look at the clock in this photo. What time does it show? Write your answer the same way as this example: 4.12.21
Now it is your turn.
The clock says 2.44.36
